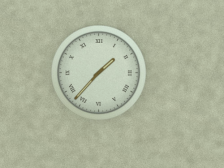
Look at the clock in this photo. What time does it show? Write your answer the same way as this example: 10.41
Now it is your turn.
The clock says 1.37
